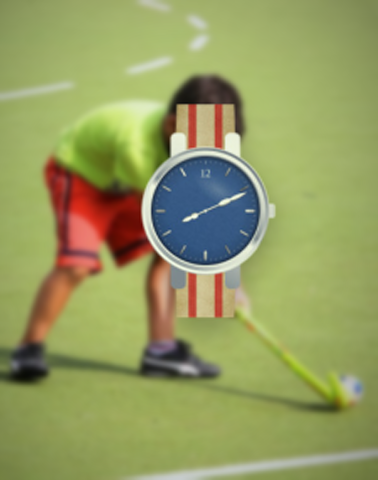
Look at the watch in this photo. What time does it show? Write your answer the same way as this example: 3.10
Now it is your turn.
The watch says 8.11
